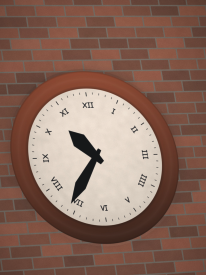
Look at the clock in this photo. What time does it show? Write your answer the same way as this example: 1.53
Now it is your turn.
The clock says 10.36
